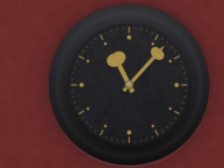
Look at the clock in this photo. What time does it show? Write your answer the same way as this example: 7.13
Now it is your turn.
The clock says 11.07
